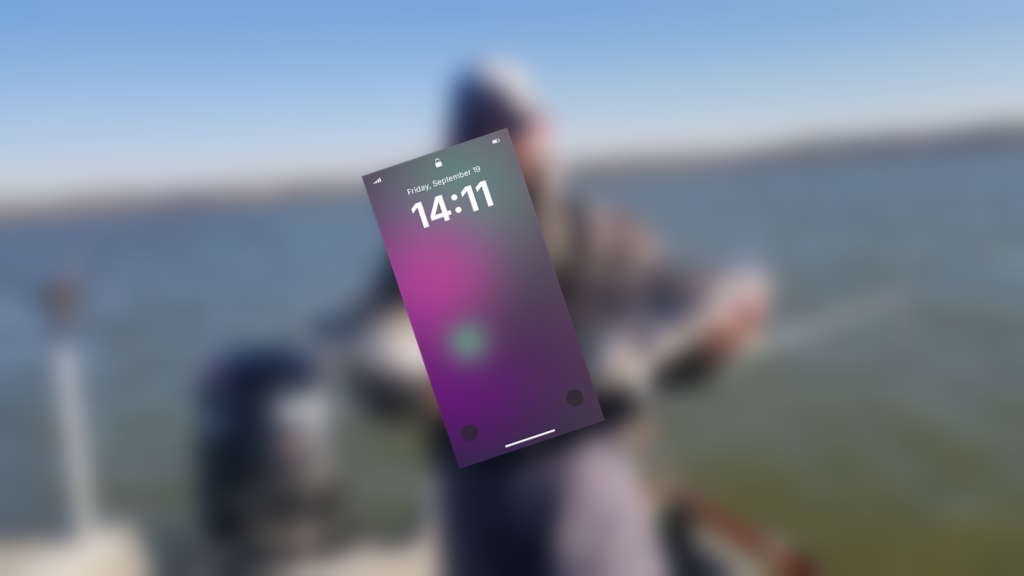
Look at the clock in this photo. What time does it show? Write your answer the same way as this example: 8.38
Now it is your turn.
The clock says 14.11
